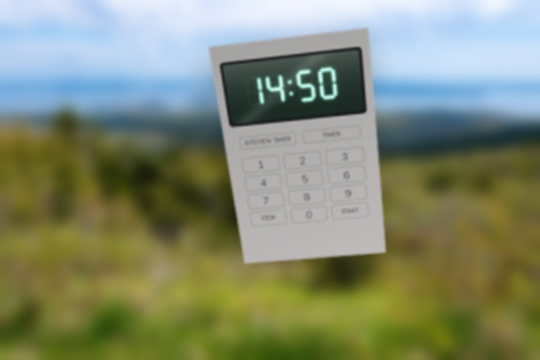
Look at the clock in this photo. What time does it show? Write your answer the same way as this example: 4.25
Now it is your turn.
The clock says 14.50
